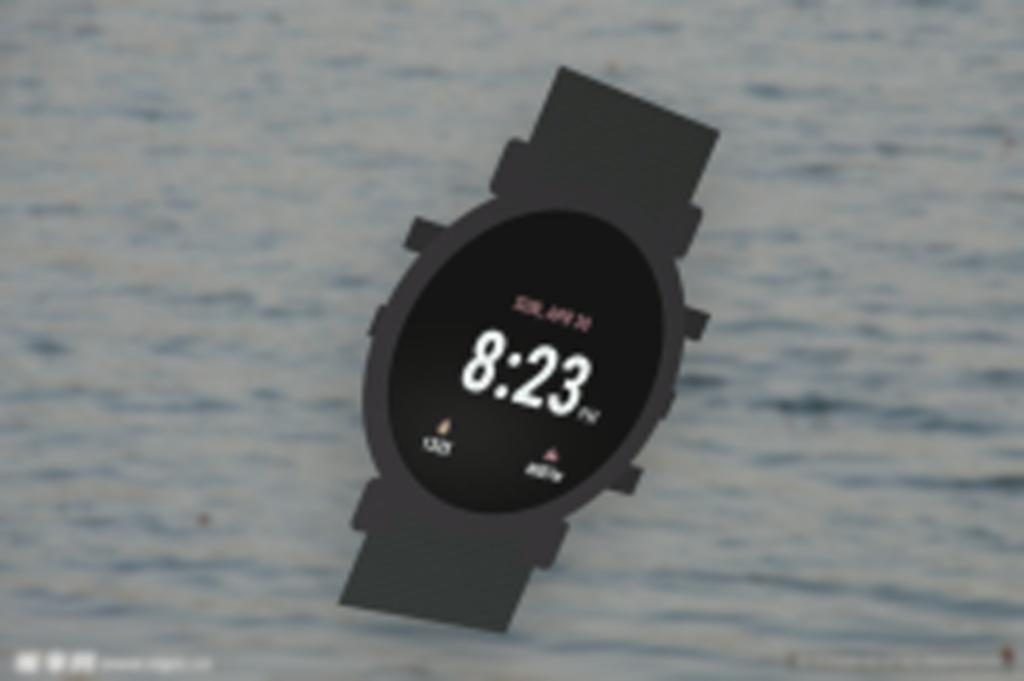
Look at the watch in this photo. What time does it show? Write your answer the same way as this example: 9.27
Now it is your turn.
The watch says 8.23
